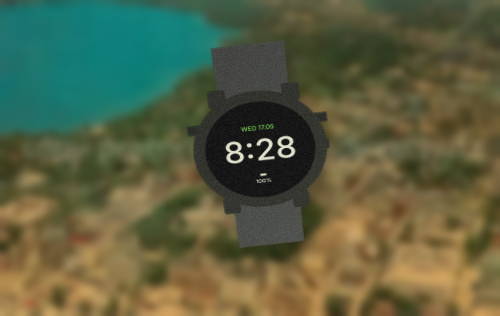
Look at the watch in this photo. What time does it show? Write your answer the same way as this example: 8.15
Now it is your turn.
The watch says 8.28
